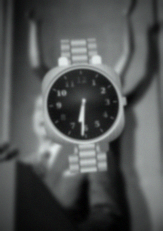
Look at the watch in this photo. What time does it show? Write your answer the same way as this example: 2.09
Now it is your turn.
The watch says 6.31
